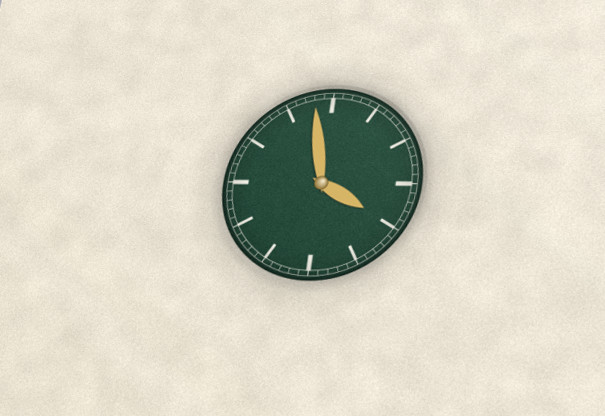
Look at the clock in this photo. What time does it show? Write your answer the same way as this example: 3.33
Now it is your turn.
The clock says 3.58
